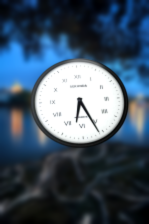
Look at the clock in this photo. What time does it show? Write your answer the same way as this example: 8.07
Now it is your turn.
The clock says 6.26
